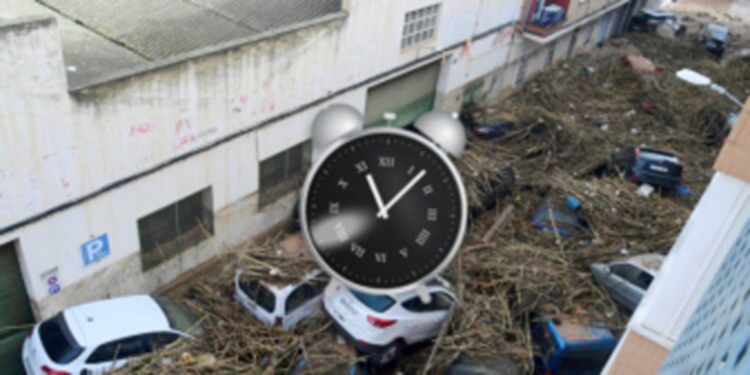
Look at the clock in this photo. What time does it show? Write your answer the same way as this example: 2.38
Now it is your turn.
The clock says 11.07
